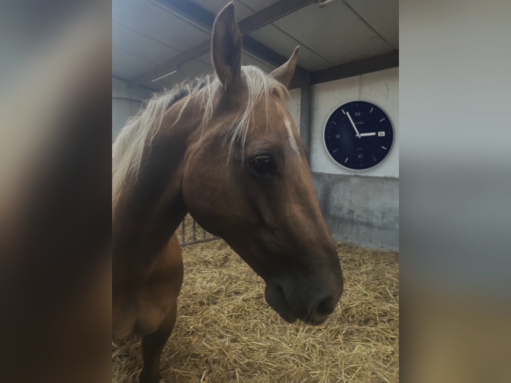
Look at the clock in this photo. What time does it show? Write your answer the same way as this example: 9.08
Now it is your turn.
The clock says 2.56
